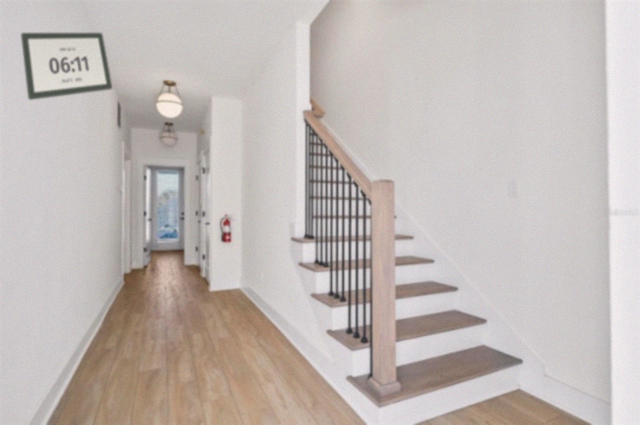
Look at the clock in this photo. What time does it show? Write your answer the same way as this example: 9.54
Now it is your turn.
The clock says 6.11
